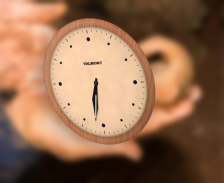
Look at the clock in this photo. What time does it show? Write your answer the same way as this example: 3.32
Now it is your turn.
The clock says 6.32
